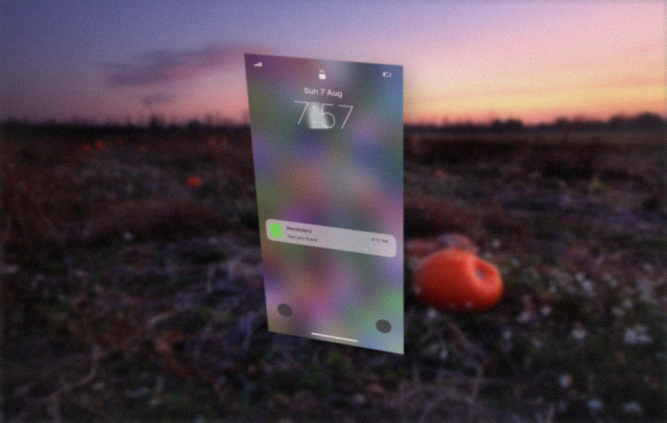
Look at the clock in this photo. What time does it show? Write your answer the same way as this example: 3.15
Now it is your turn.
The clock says 7.57
